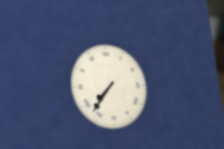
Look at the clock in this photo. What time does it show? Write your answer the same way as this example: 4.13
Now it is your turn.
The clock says 7.37
